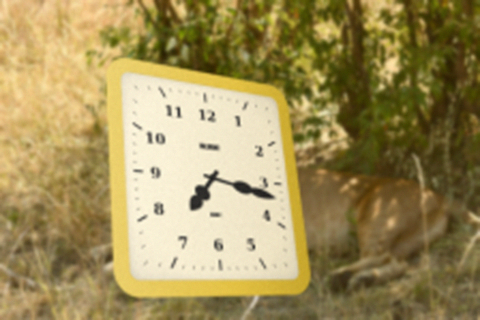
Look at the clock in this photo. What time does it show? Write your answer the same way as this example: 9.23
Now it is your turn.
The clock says 7.17
